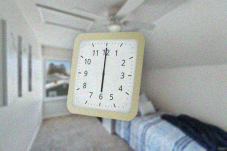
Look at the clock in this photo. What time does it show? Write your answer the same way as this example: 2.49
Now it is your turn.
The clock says 6.00
